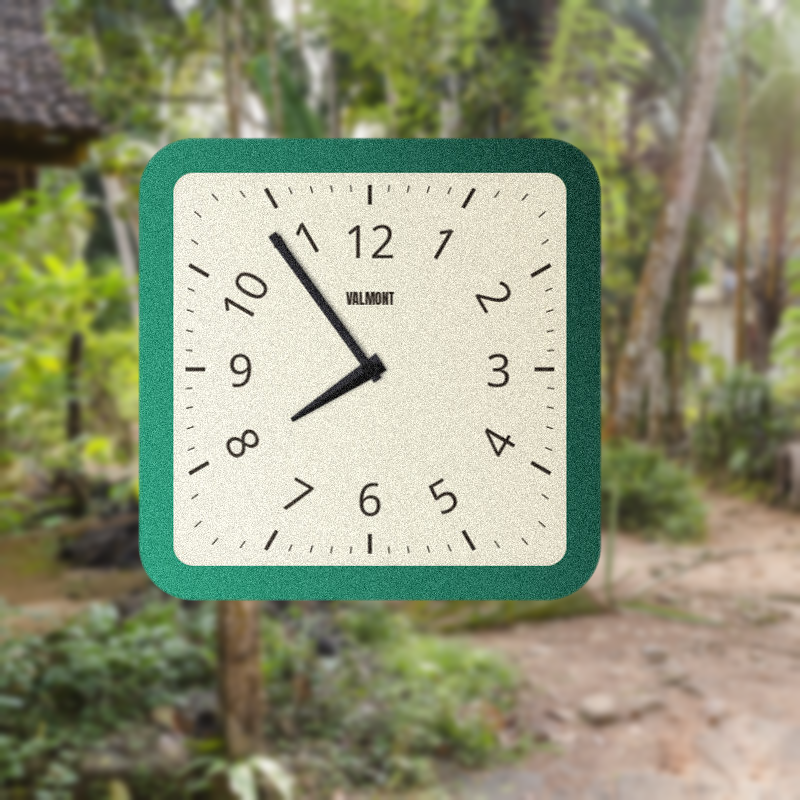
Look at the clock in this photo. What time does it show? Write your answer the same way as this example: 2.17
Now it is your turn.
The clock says 7.54
